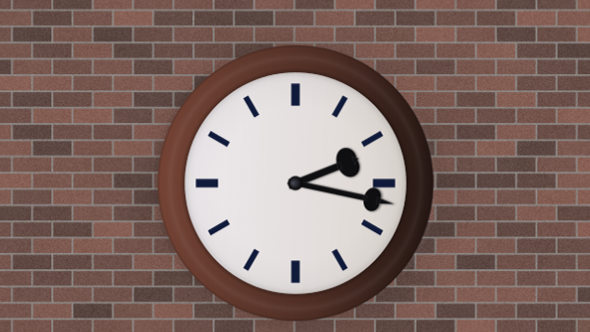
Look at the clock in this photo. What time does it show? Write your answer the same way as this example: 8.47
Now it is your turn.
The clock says 2.17
